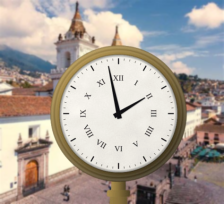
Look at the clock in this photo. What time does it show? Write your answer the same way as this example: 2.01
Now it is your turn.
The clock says 1.58
